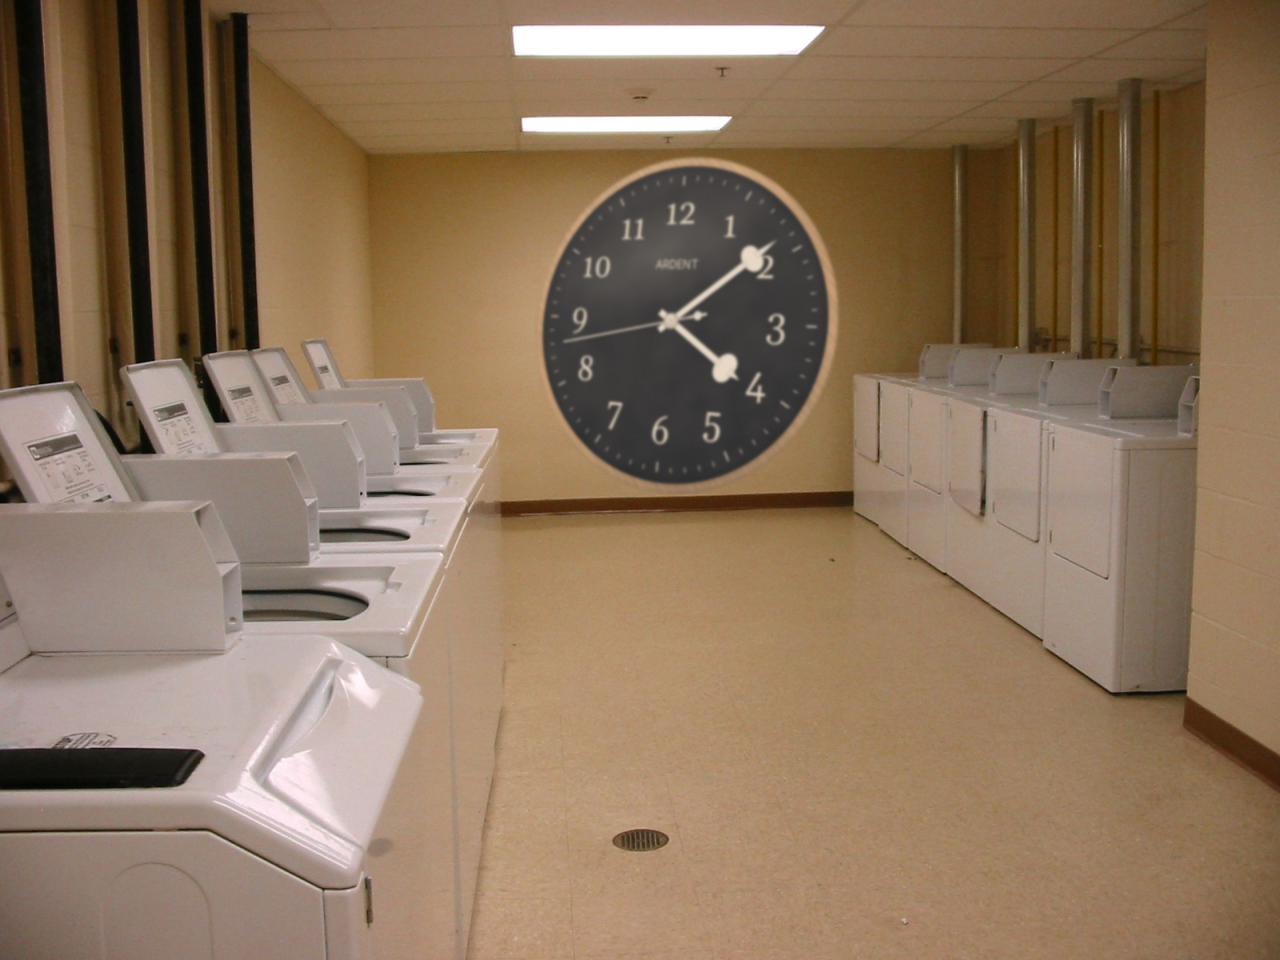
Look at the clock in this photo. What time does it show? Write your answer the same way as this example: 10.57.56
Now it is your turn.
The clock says 4.08.43
